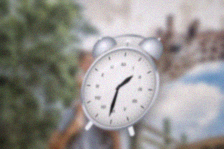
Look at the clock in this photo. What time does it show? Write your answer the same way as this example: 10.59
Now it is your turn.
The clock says 1.31
